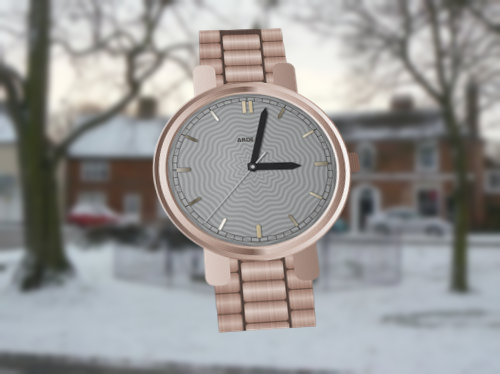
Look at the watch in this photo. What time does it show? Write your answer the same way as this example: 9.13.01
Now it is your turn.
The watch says 3.02.37
